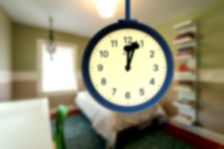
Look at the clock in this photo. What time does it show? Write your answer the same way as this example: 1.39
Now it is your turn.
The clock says 12.03
